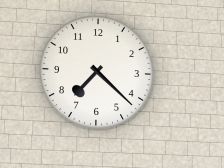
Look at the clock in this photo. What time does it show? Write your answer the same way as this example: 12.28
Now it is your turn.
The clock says 7.22
